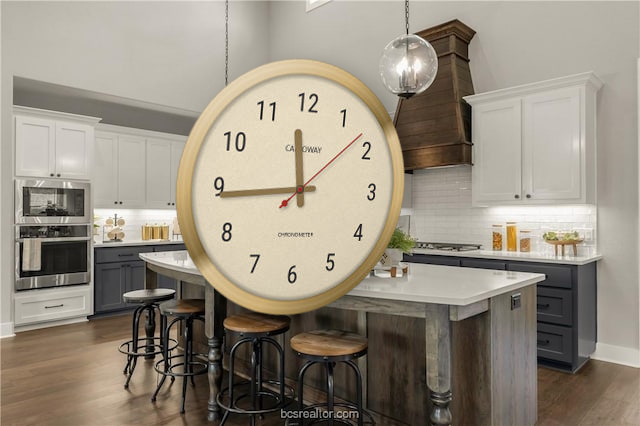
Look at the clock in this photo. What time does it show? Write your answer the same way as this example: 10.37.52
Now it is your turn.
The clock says 11.44.08
